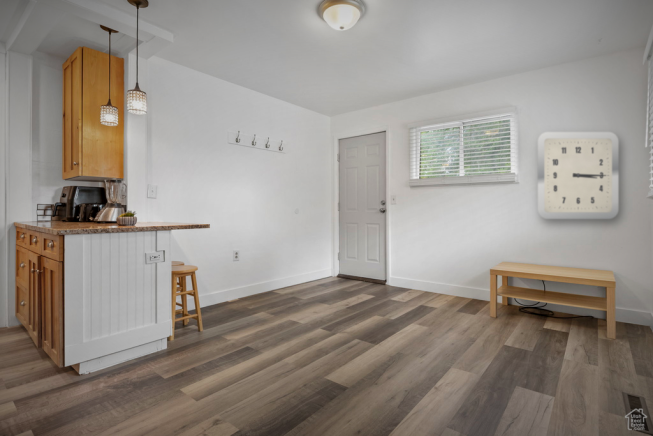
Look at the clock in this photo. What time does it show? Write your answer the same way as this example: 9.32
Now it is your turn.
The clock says 3.15
